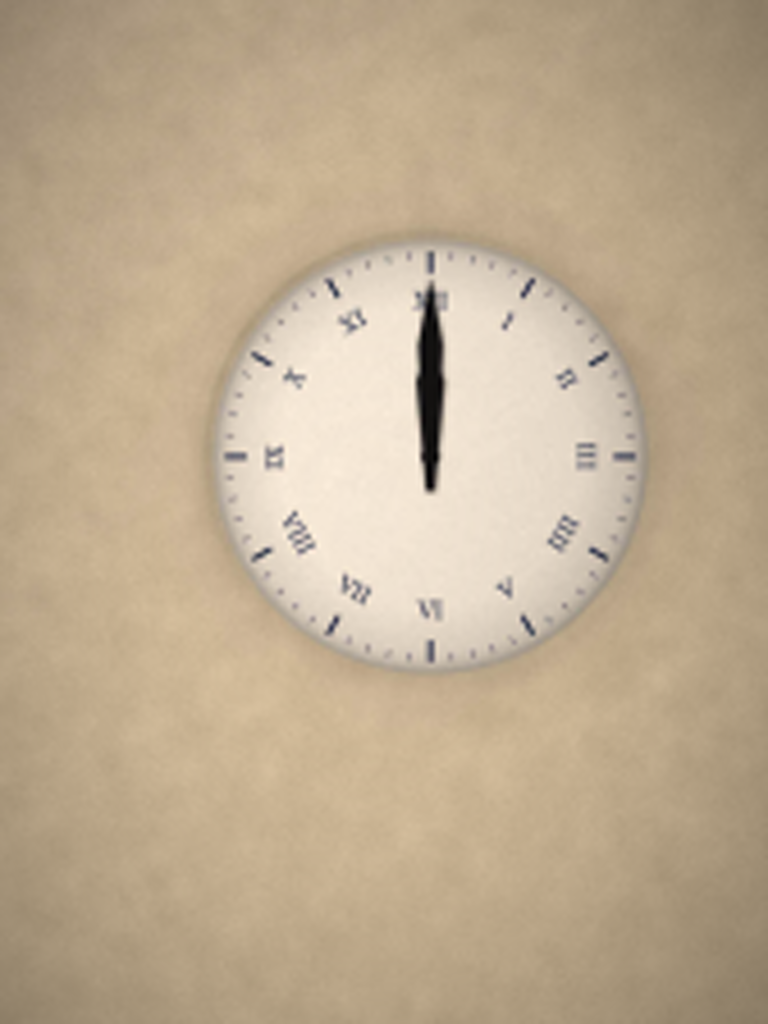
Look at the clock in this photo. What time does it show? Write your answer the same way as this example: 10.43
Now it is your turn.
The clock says 12.00
